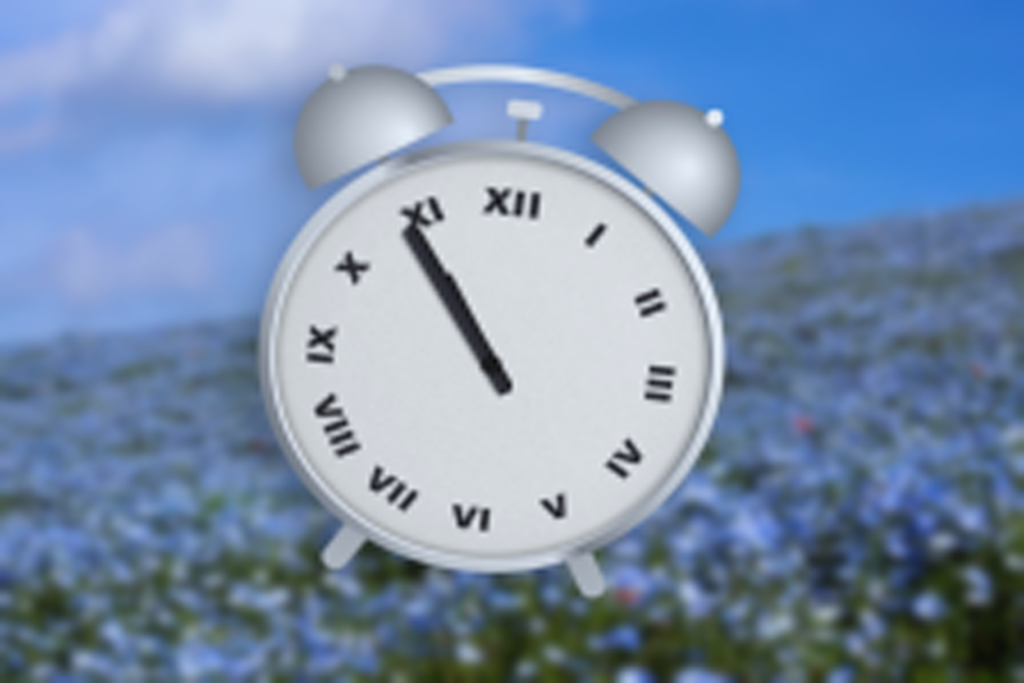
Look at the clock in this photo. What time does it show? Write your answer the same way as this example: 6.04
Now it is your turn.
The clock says 10.54
